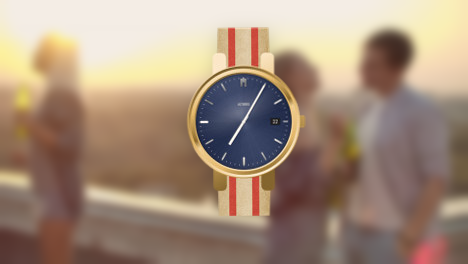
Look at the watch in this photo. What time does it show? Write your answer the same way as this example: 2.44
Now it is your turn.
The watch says 7.05
